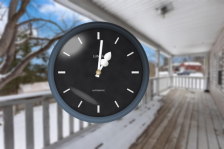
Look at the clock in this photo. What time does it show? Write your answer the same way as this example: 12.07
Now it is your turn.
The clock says 1.01
